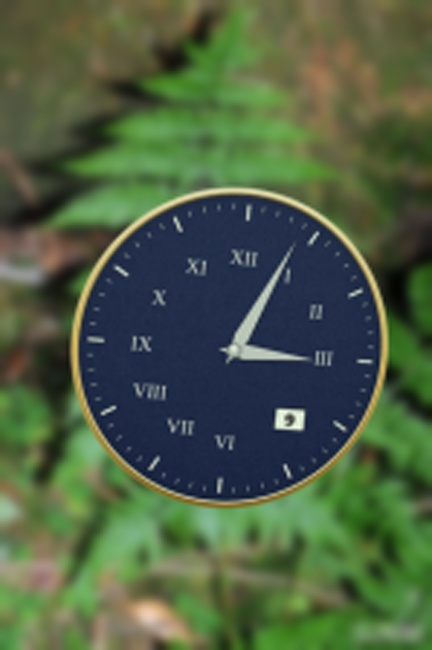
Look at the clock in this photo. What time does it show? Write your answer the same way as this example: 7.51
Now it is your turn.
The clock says 3.04
